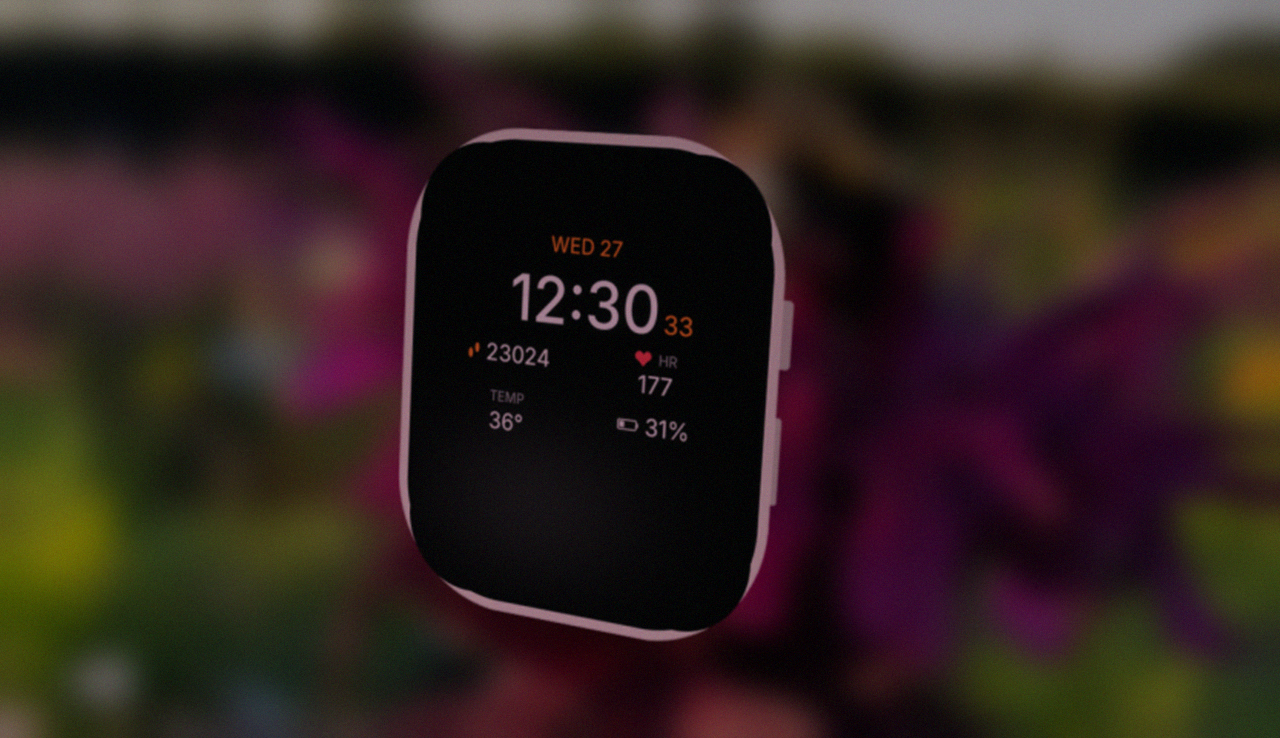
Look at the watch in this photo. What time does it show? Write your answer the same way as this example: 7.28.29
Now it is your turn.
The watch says 12.30.33
